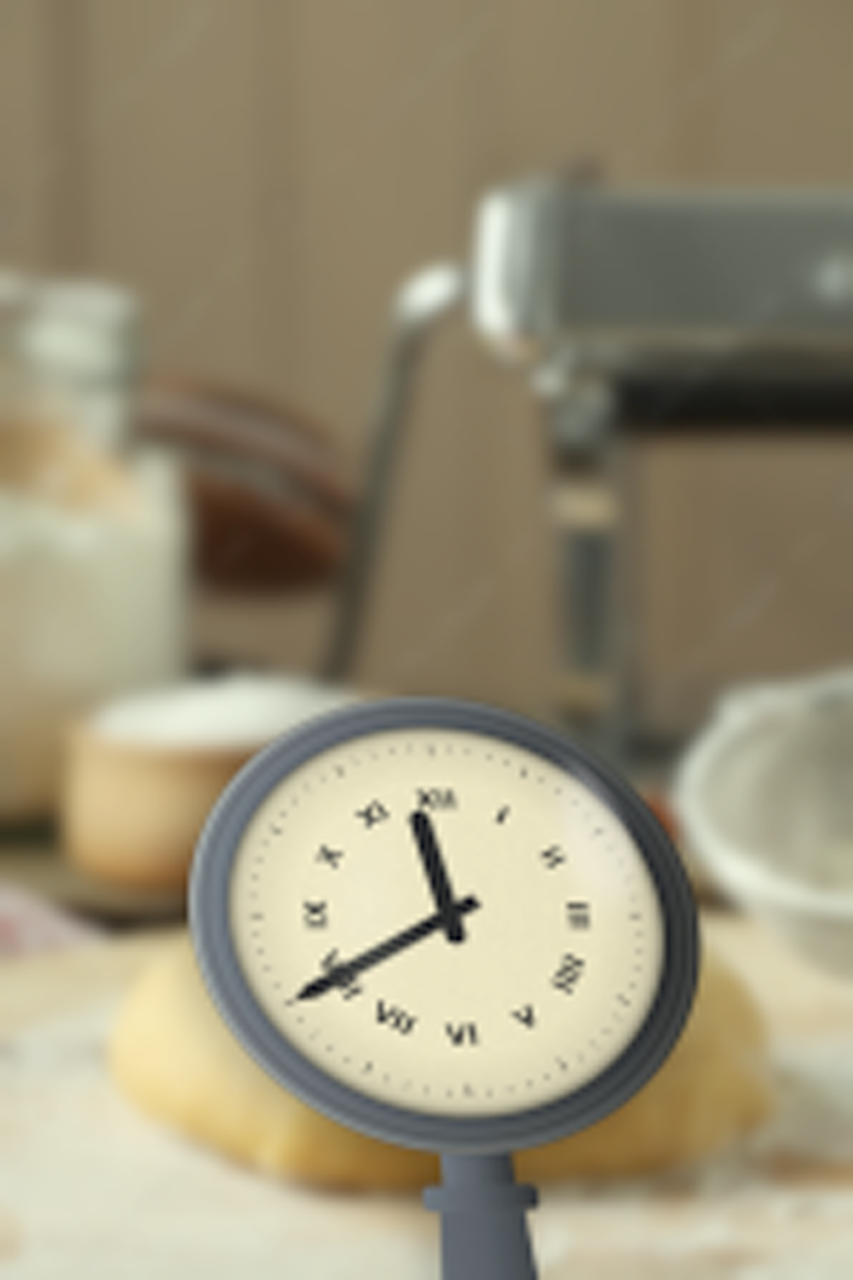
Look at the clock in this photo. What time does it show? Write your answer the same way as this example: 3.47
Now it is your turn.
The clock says 11.40
